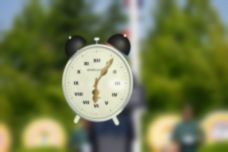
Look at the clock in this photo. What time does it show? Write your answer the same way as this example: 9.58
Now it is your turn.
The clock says 6.06
